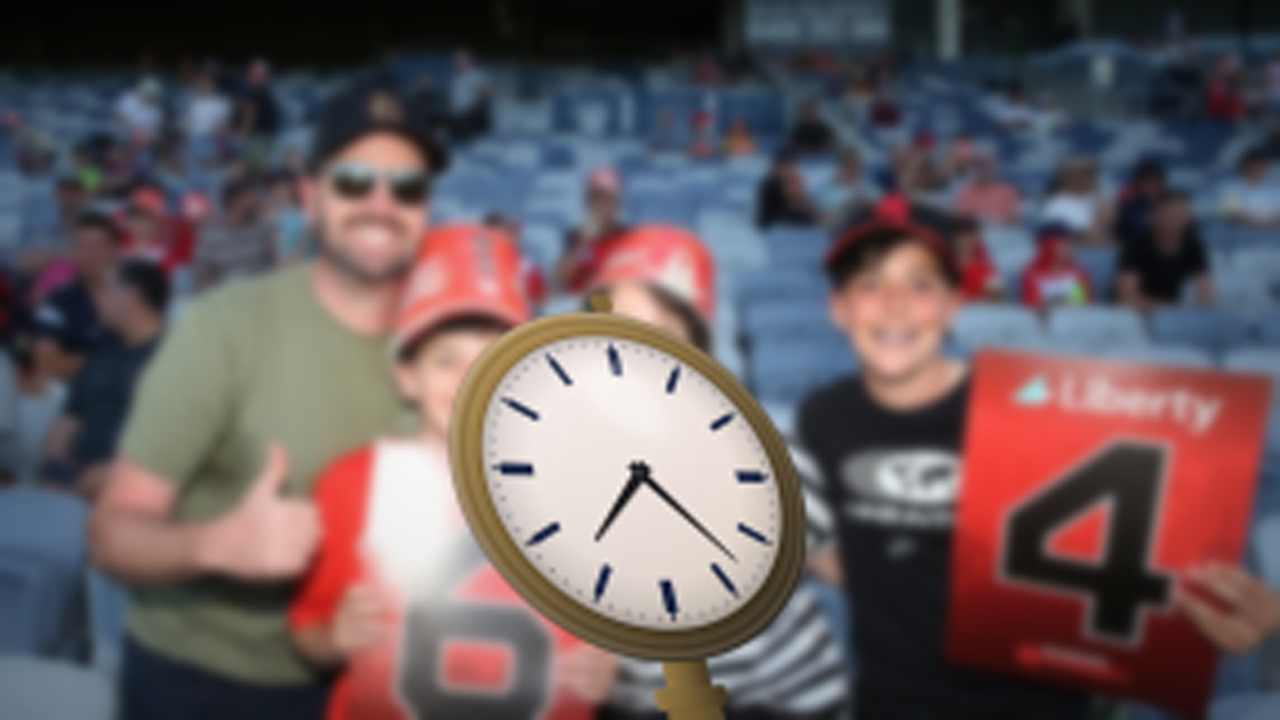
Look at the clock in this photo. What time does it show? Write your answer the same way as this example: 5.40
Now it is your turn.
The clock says 7.23
